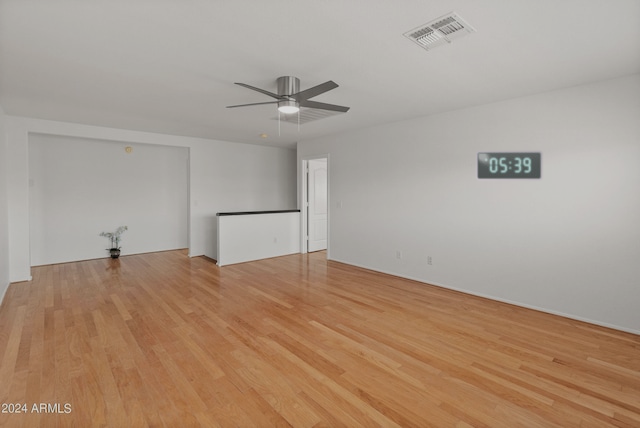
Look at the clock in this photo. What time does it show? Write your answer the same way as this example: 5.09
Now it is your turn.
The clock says 5.39
